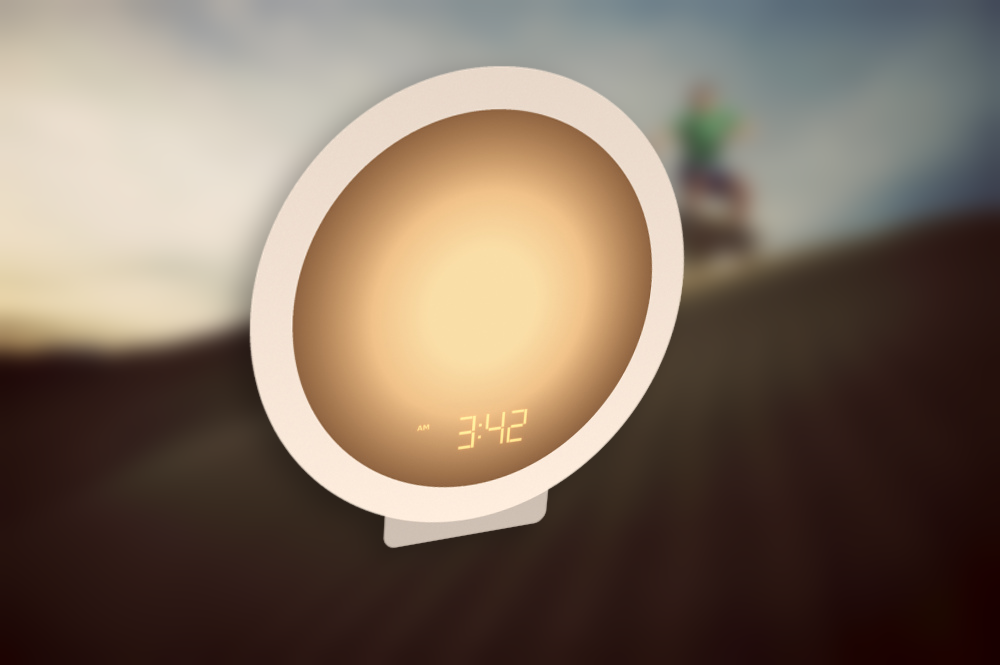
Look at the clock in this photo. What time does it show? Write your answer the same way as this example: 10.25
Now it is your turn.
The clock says 3.42
